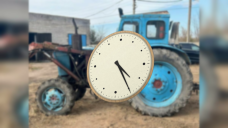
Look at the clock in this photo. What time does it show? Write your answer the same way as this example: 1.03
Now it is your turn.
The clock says 4.25
